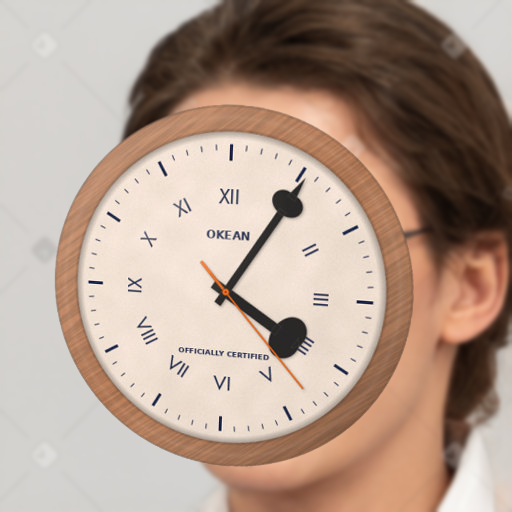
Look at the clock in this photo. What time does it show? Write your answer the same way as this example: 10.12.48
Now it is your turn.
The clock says 4.05.23
